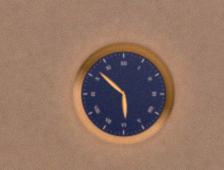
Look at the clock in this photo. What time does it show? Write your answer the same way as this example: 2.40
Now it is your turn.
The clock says 5.52
